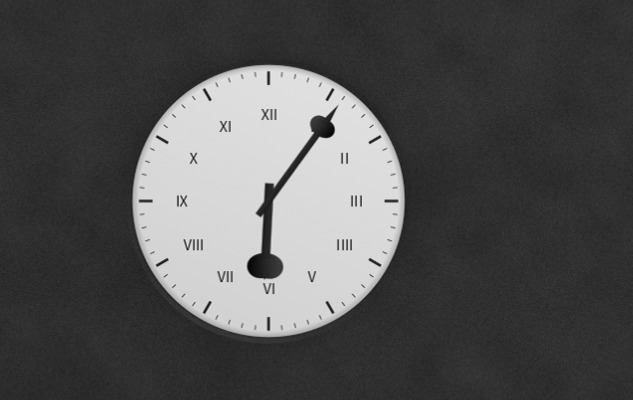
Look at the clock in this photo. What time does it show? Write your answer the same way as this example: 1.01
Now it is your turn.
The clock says 6.06
